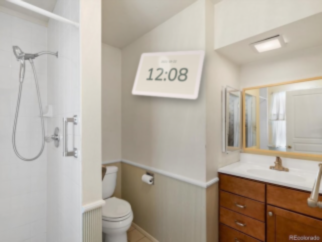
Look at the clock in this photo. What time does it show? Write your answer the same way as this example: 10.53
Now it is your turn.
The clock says 12.08
